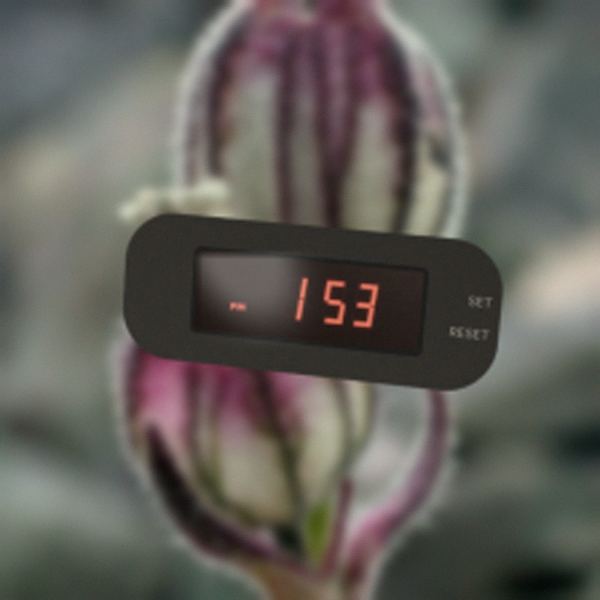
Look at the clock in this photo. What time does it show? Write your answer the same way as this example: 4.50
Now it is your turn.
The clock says 1.53
